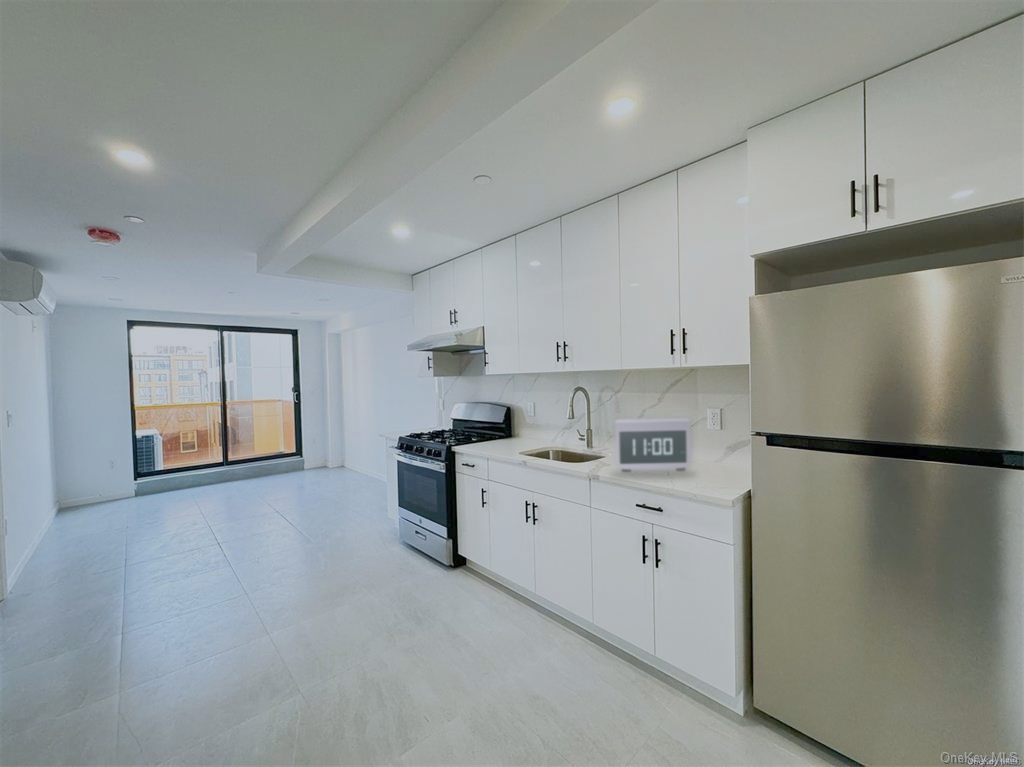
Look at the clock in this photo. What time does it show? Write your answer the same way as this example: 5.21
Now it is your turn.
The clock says 11.00
